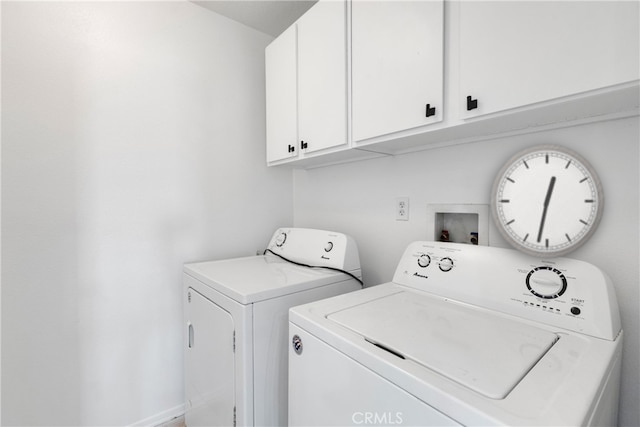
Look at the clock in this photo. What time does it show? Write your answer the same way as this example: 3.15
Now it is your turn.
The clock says 12.32
